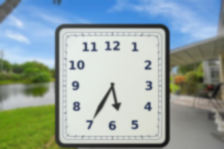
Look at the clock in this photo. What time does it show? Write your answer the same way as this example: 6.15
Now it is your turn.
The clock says 5.35
